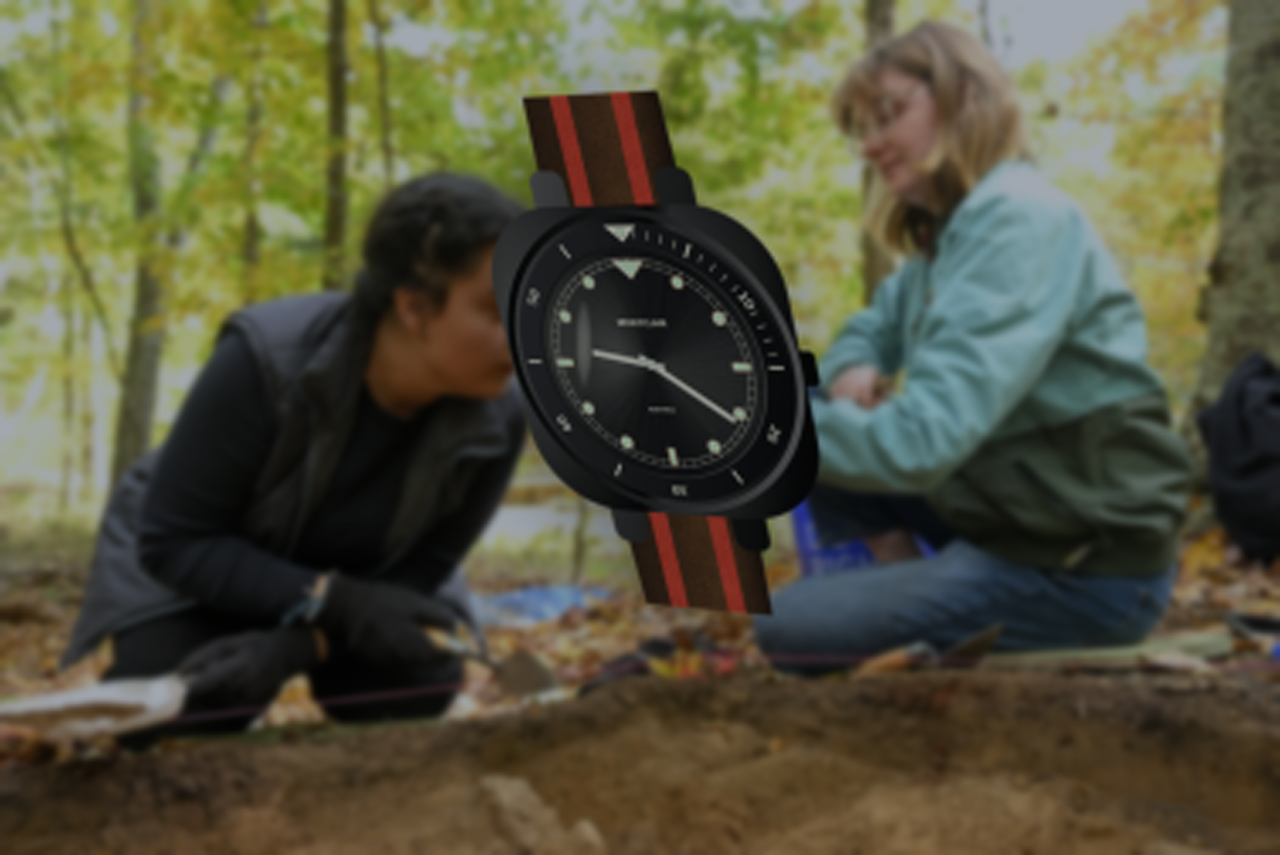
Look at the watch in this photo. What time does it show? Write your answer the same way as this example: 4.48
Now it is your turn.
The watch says 9.21
